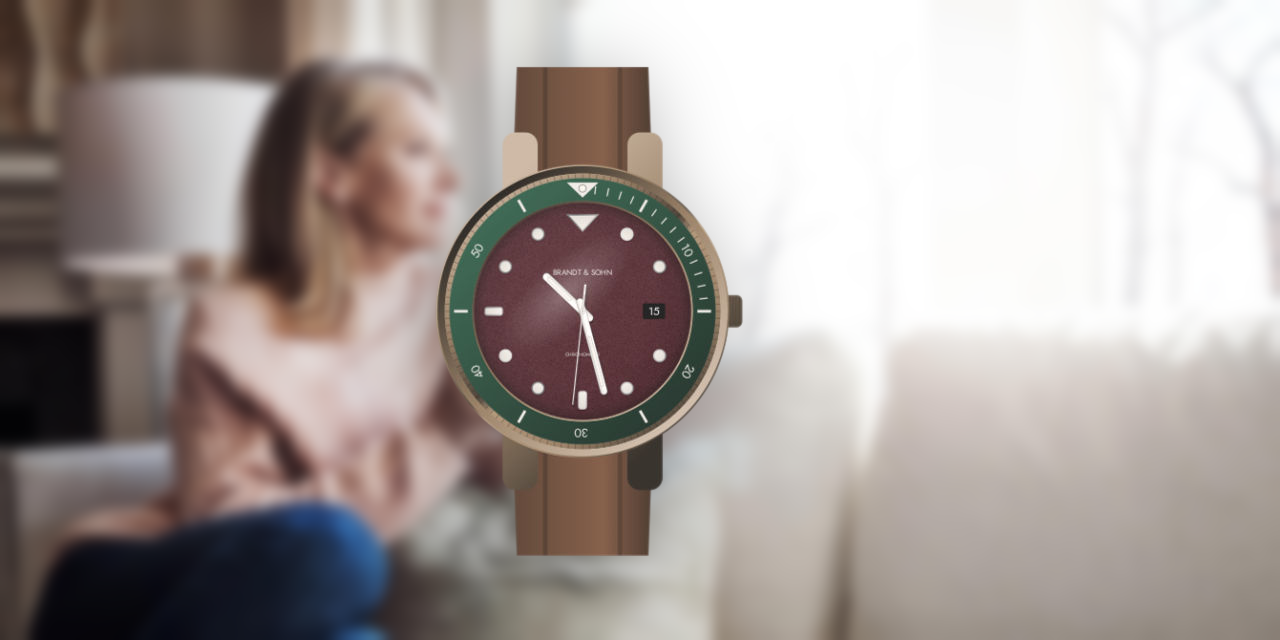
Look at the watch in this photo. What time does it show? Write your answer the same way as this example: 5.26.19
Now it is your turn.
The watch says 10.27.31
